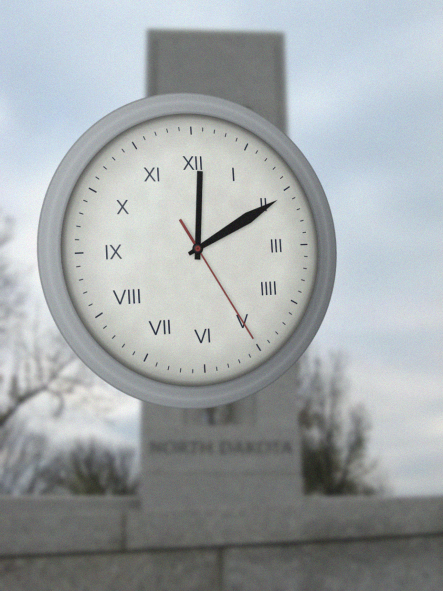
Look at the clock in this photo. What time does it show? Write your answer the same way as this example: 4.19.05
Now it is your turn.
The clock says 12.10.25
